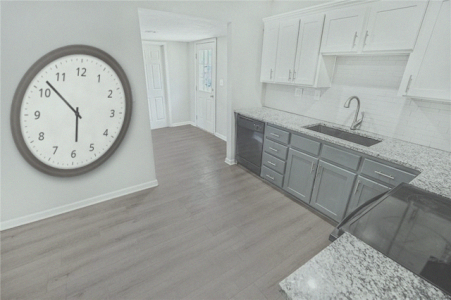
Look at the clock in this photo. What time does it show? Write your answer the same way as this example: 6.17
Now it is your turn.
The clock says 5.52
